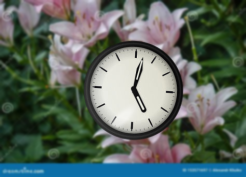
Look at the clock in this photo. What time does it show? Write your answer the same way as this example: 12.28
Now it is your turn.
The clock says 5.02
